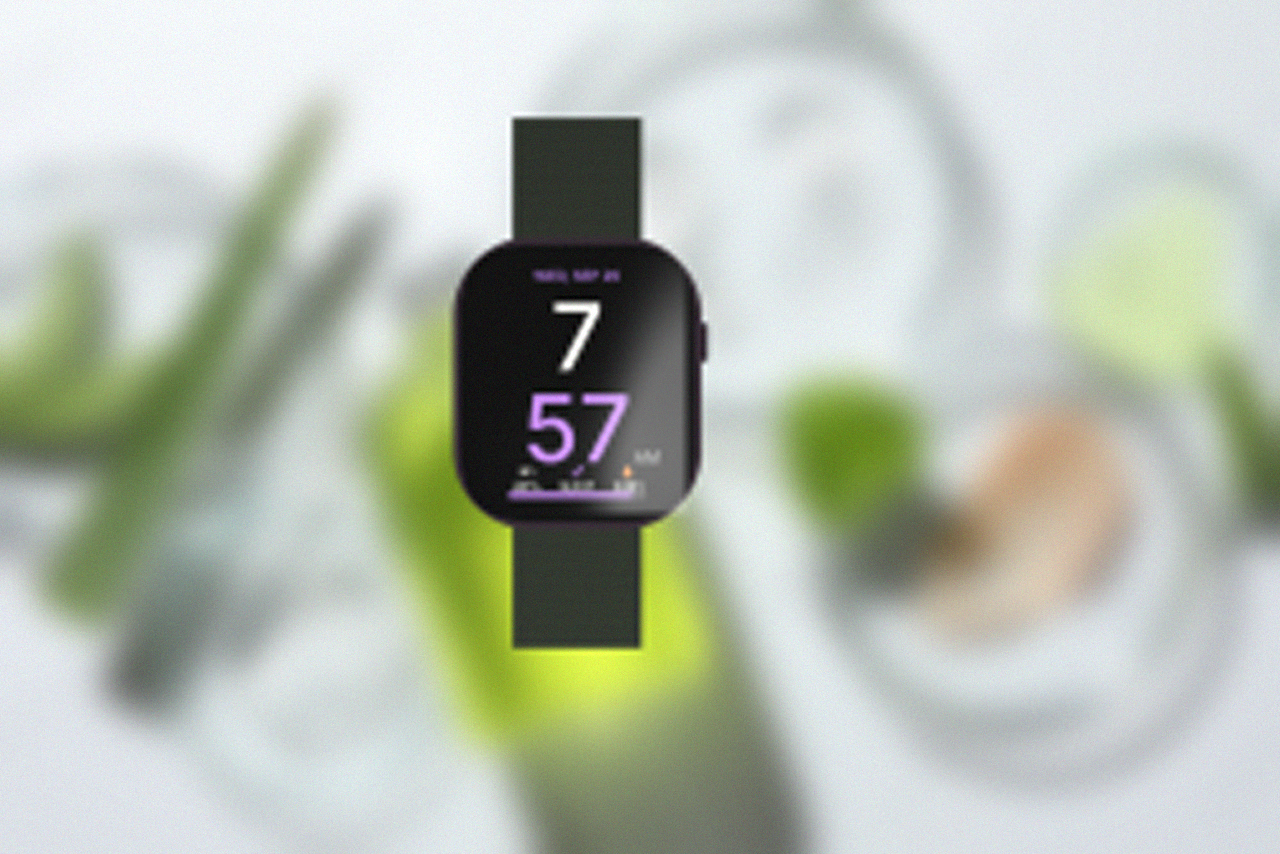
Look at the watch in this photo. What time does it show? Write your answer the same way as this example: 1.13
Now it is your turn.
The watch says 7.57
